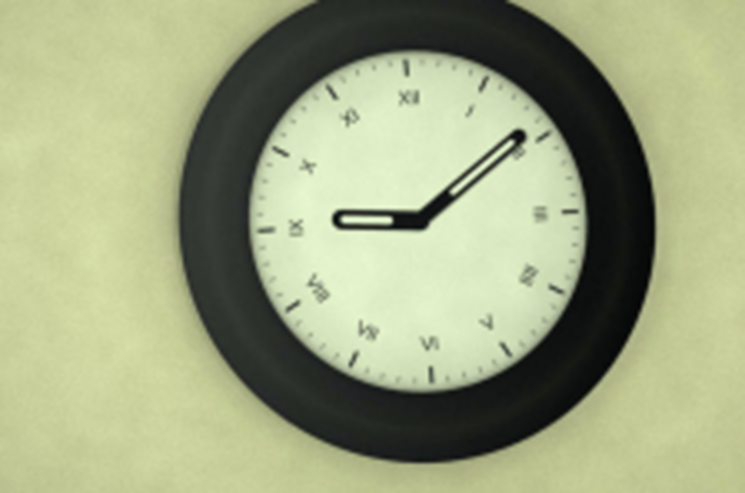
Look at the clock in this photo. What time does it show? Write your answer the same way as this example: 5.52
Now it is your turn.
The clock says 9.09
